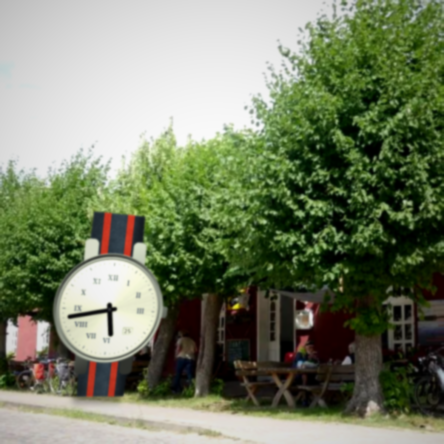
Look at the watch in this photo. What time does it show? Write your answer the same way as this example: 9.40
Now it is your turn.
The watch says 5.43
